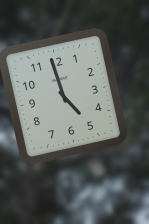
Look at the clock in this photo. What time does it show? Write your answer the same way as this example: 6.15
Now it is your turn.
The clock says 4.59
